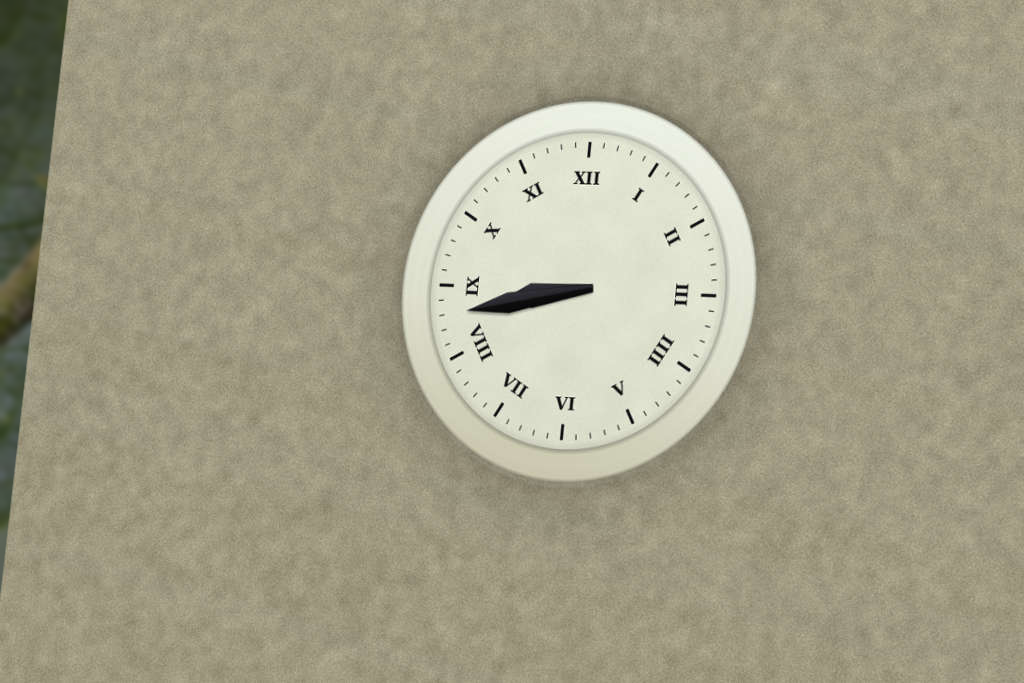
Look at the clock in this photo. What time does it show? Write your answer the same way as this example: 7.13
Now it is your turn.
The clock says 8.43
